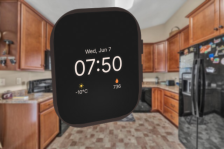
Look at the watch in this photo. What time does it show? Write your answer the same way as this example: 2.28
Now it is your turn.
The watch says 7.50
